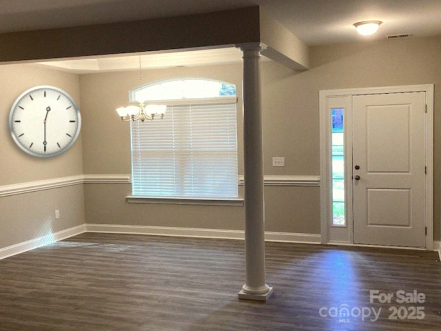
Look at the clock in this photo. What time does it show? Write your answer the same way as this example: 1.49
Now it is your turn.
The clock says 12.30
